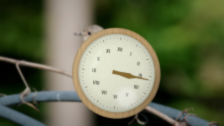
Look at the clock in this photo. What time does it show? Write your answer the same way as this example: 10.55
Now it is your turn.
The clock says 3.16
